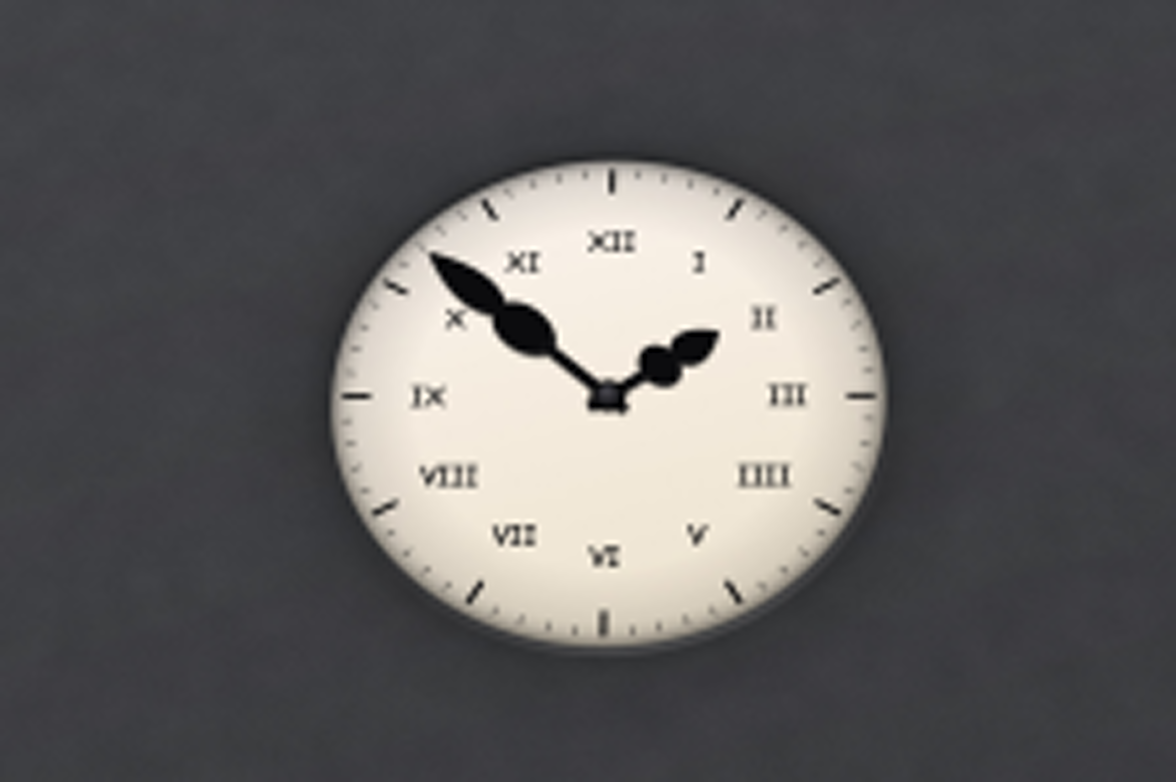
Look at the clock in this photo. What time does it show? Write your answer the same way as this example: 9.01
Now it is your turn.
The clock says 1.52
